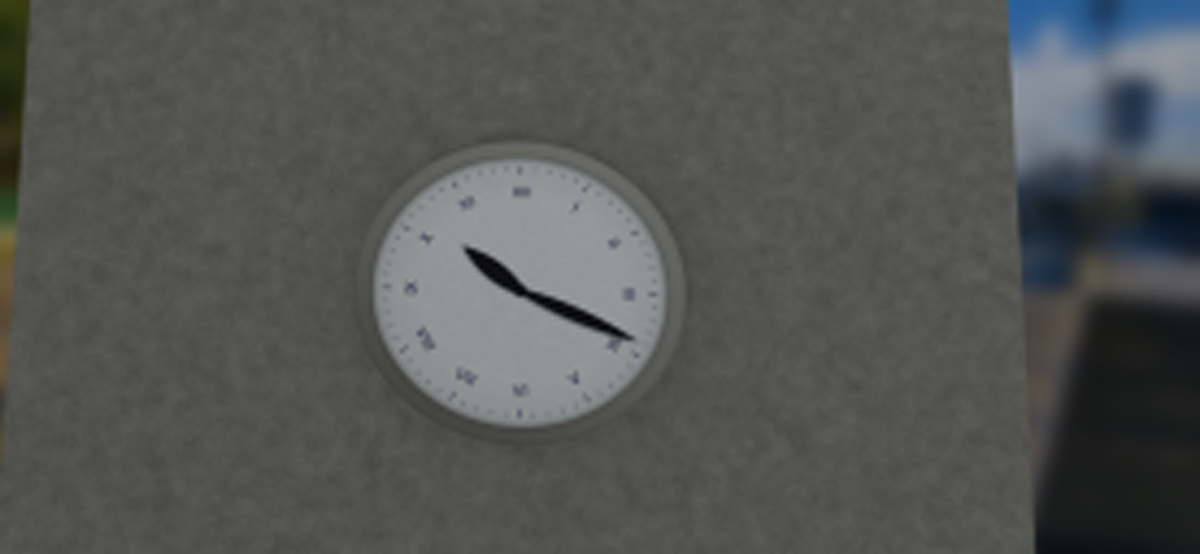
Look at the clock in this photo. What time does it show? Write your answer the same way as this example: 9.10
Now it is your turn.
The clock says 10.19
